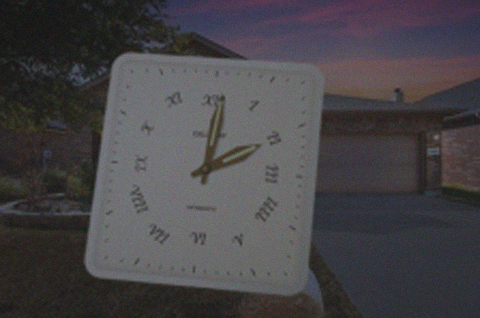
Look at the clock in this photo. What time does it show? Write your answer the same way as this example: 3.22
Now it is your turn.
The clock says 2.01
